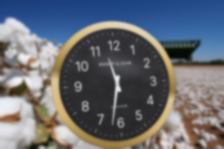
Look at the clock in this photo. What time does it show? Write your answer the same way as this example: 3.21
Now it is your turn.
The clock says 11.32
